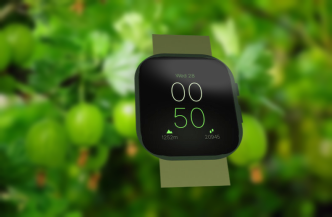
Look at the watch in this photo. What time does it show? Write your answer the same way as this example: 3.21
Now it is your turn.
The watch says 0.50
